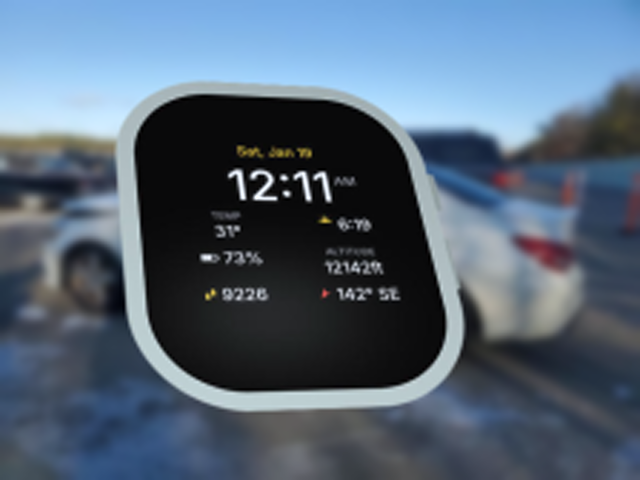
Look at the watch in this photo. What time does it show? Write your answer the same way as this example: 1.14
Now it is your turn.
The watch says 12.11
